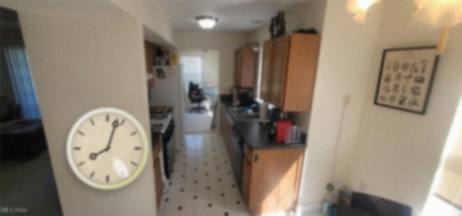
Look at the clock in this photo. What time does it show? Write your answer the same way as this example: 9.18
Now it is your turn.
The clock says 8.03
